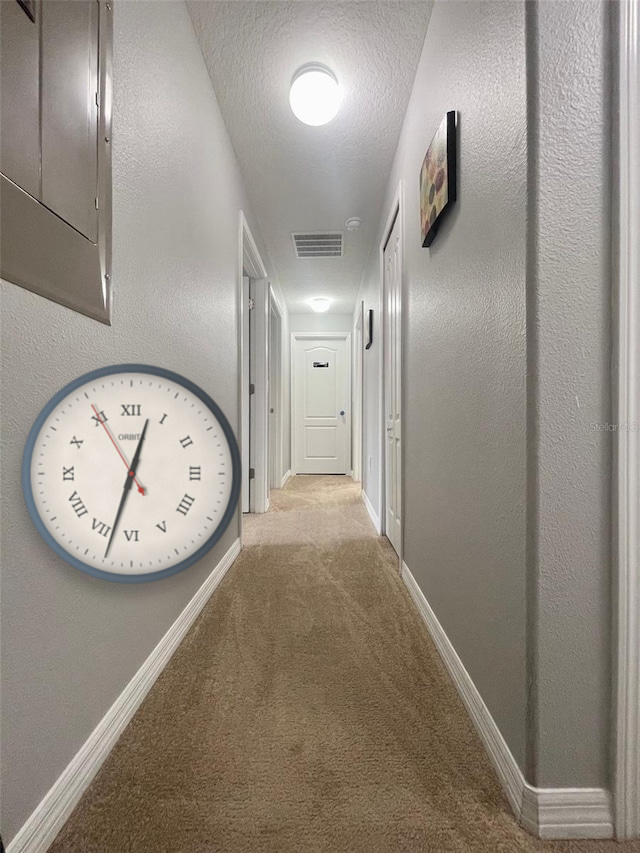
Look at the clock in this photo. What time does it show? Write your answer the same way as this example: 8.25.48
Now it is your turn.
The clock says 12.32.55
